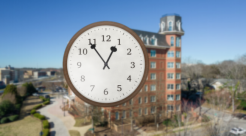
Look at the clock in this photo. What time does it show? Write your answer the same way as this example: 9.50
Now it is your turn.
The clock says 12.54
